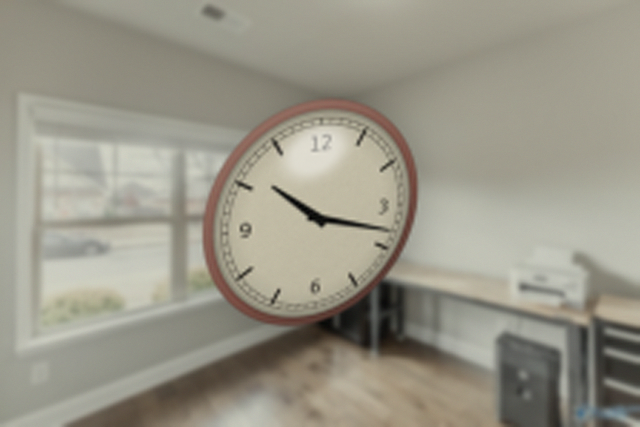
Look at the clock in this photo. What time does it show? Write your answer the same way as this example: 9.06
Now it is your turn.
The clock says 10.18
